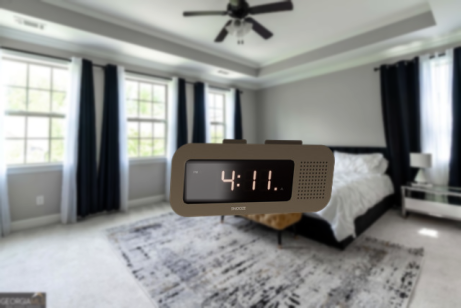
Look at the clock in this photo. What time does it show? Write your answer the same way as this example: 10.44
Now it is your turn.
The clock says 4.11
